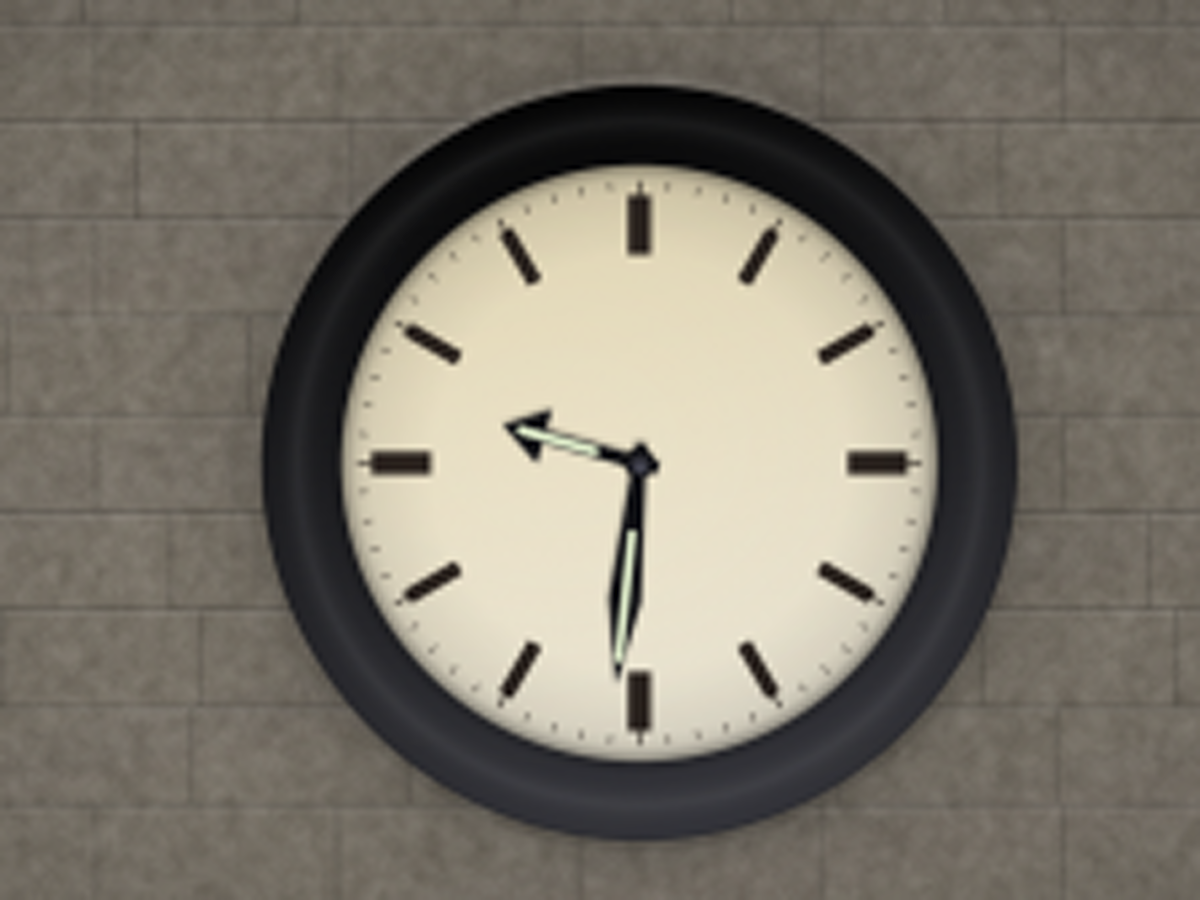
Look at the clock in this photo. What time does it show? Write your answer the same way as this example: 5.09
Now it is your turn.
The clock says 9.31
